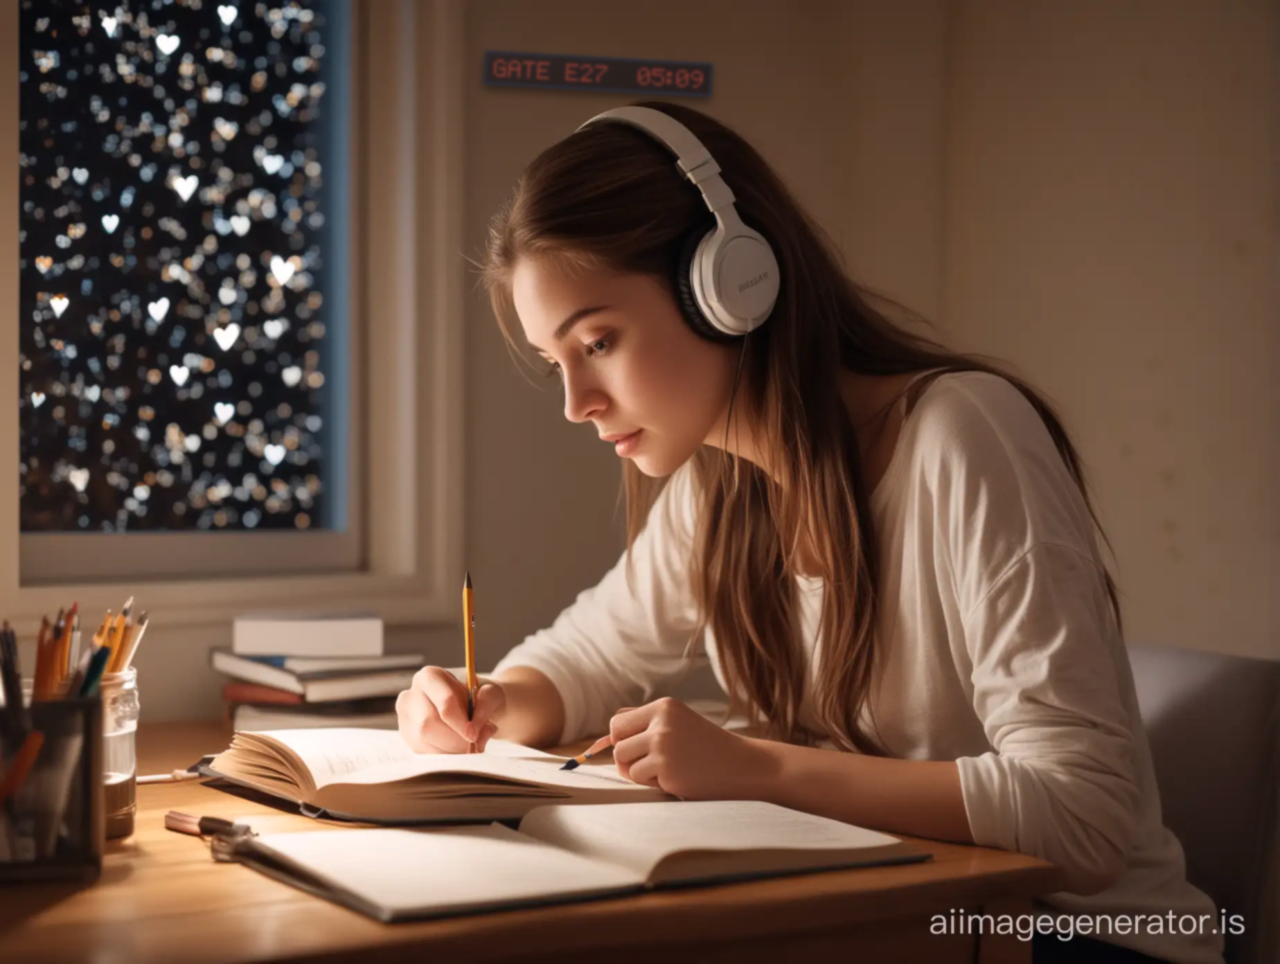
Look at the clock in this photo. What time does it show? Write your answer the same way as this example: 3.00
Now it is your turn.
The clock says 5.09
